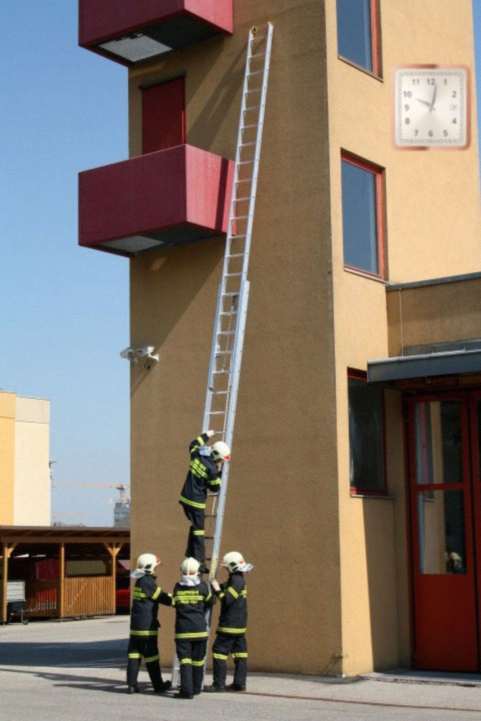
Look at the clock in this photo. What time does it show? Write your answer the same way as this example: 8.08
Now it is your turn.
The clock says 10.02
